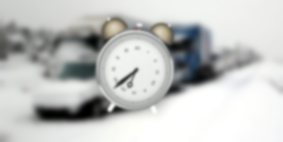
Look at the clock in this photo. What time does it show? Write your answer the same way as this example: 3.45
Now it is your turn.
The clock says 6.38
